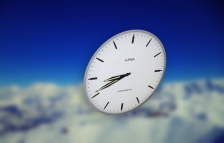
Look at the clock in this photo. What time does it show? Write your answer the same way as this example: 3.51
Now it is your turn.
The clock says 8.41
